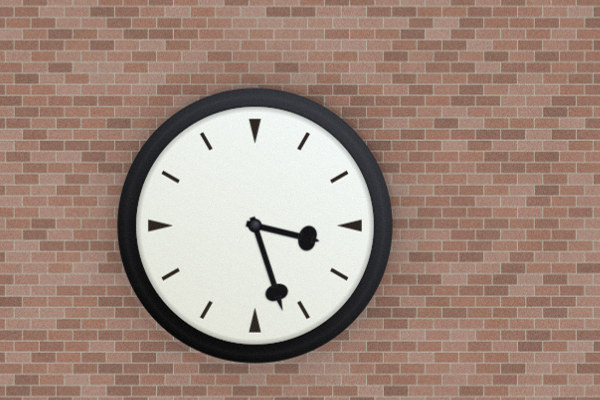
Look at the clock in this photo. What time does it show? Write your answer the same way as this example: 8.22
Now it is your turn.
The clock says 3.27
